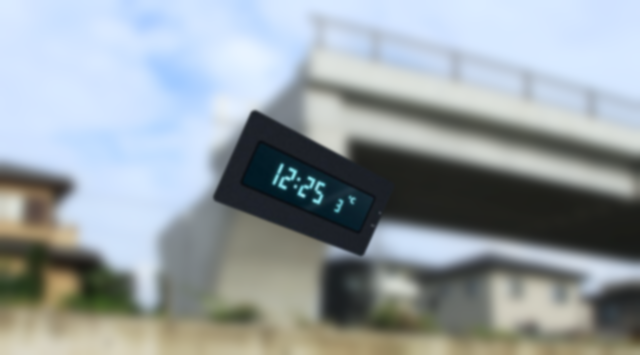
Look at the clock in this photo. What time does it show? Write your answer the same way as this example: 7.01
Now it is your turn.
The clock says 12.25
